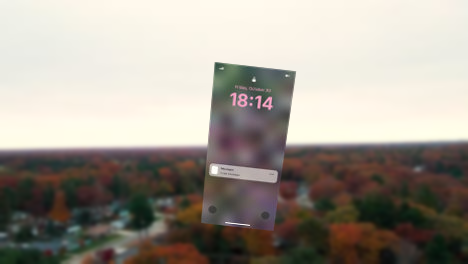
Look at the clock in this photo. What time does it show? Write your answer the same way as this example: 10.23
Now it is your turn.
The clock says 18.14
